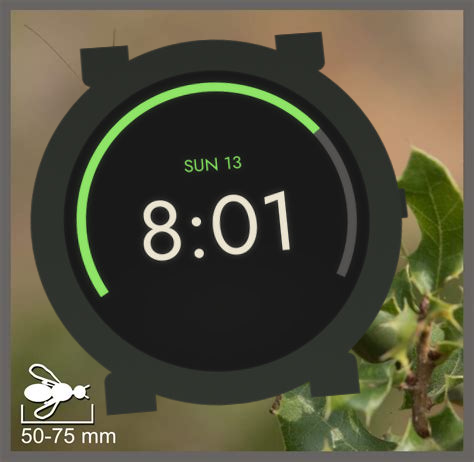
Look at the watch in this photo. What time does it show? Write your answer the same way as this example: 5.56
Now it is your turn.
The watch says 8.01
